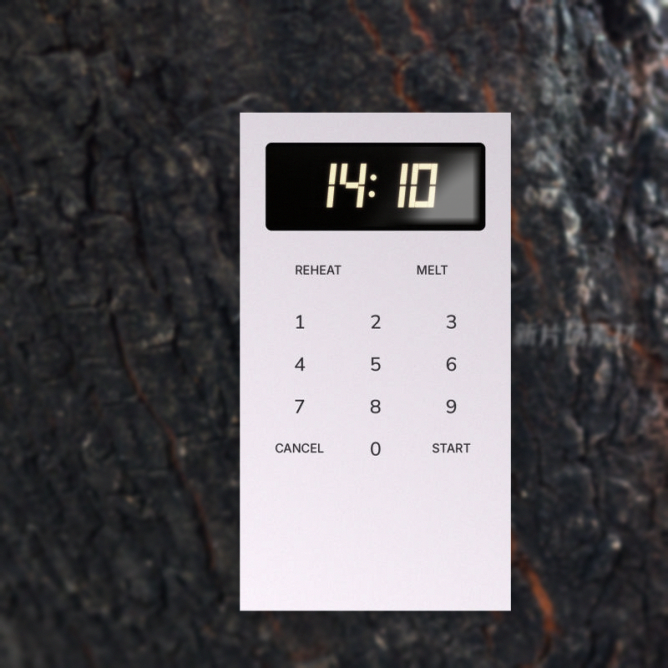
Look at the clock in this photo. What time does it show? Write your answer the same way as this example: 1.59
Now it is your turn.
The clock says 14.10
